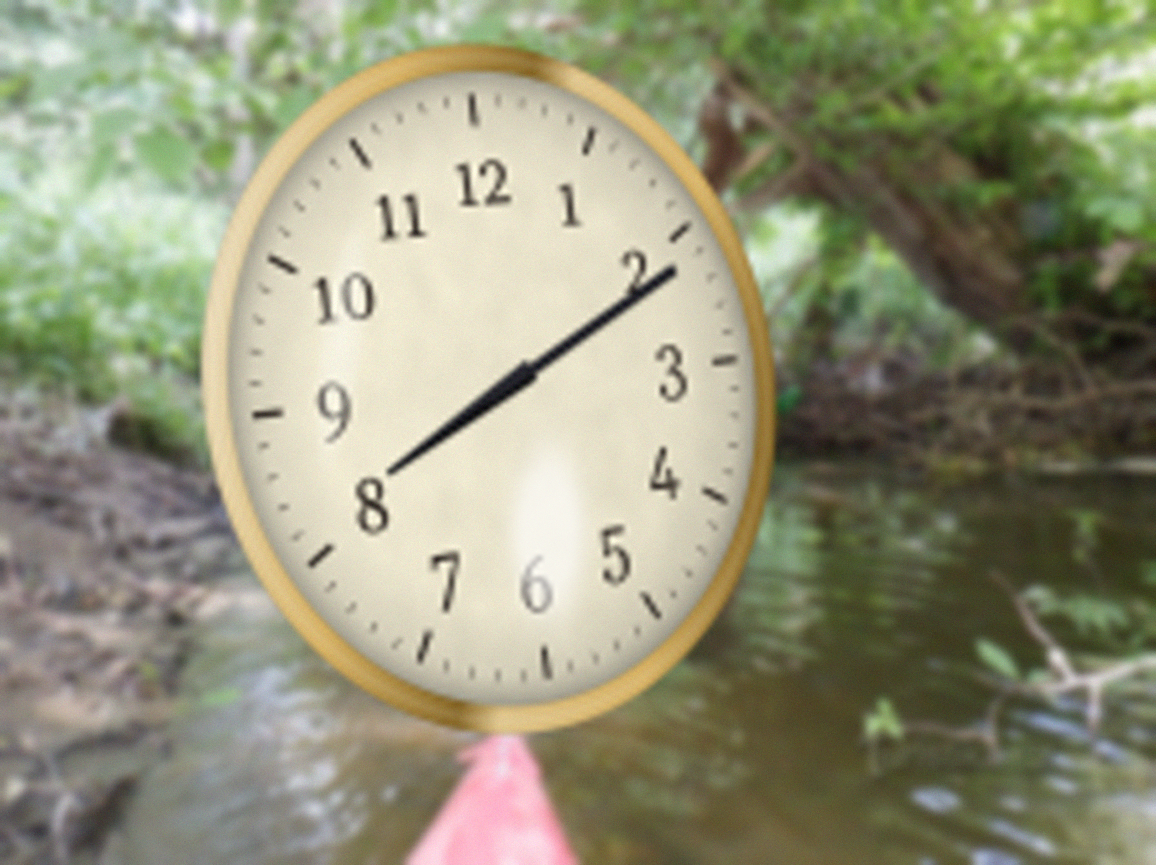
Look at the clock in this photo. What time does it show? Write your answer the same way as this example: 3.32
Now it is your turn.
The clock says 8.11
